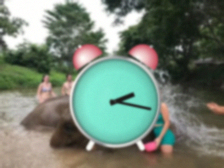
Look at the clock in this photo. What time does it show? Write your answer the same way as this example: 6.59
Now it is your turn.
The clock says 2.17
